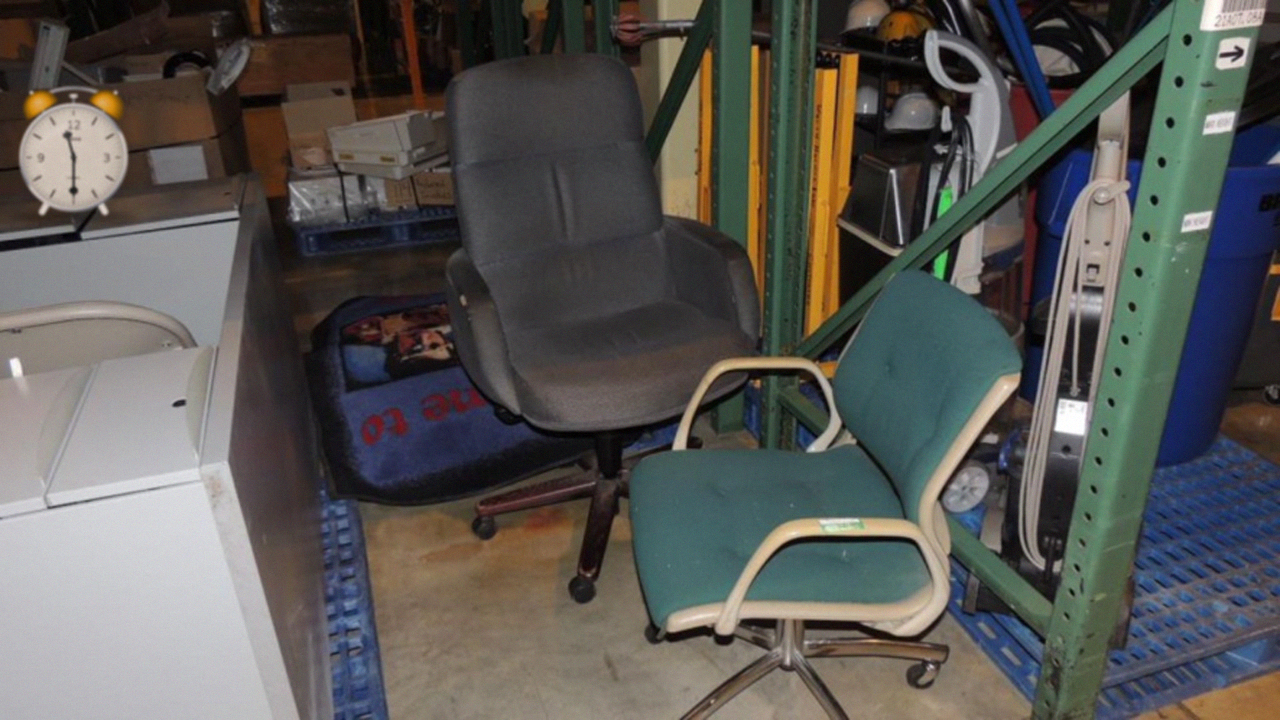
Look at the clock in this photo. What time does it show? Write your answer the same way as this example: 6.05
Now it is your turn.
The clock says 11.30
